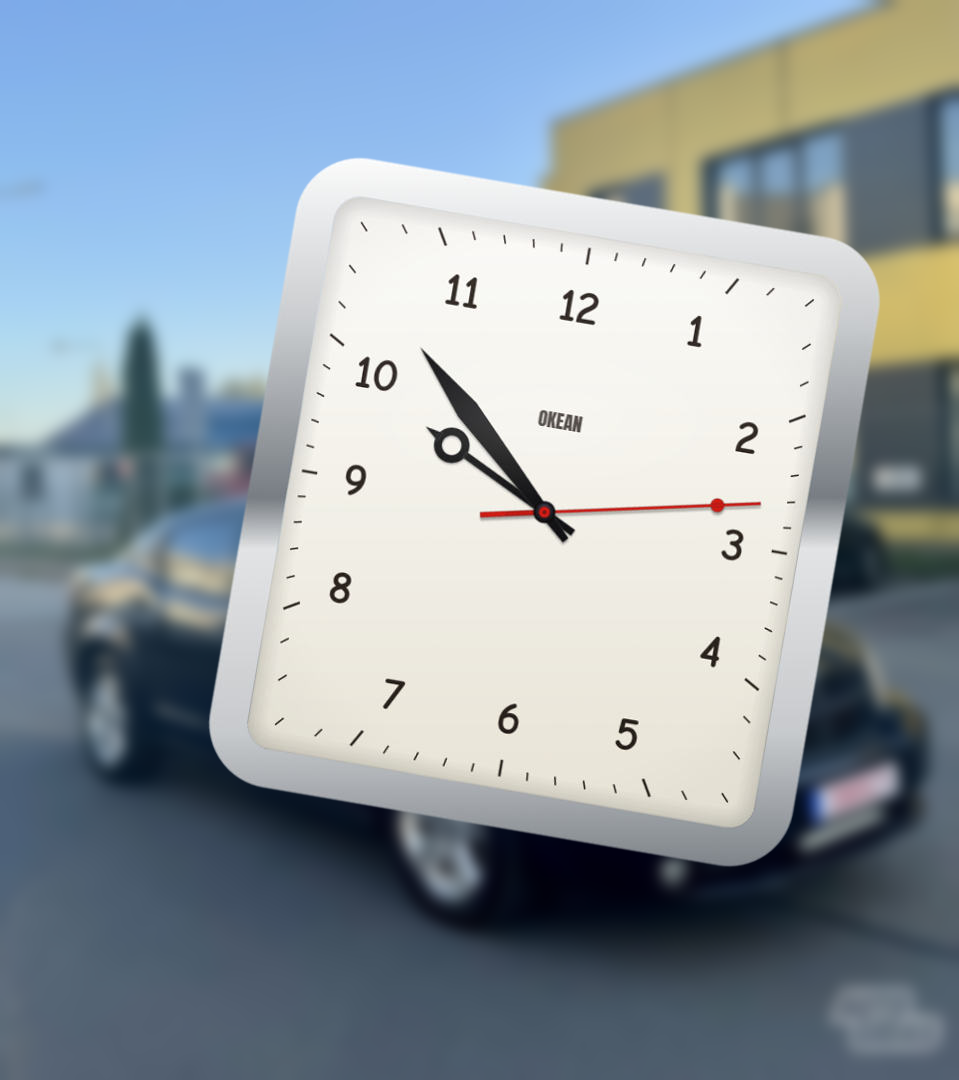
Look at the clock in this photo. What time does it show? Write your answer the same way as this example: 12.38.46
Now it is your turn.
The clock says 9.52.13
